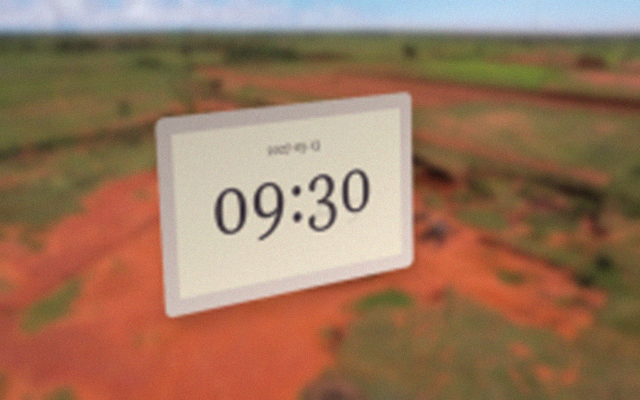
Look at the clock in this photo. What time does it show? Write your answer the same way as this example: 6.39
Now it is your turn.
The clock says 9.30
